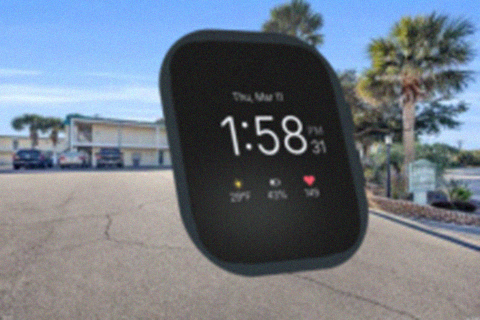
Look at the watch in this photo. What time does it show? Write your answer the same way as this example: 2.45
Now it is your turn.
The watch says 1.58
